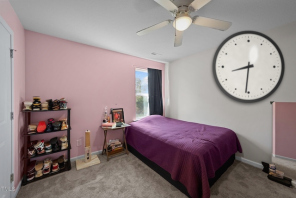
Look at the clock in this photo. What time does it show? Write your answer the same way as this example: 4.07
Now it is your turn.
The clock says 8.31
